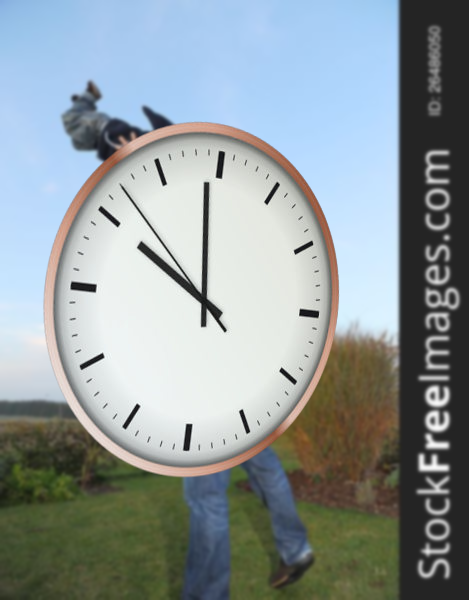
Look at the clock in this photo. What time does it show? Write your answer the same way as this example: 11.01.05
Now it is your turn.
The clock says 9.58.52
